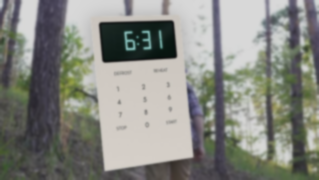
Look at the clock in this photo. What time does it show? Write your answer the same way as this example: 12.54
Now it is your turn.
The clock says 6.31
